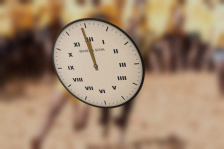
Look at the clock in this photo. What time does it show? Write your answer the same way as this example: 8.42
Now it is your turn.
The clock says 11.59
